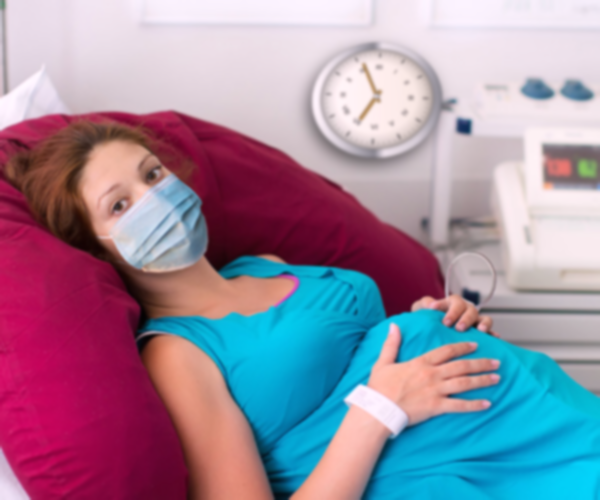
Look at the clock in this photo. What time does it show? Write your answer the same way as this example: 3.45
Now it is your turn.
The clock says 6.56
